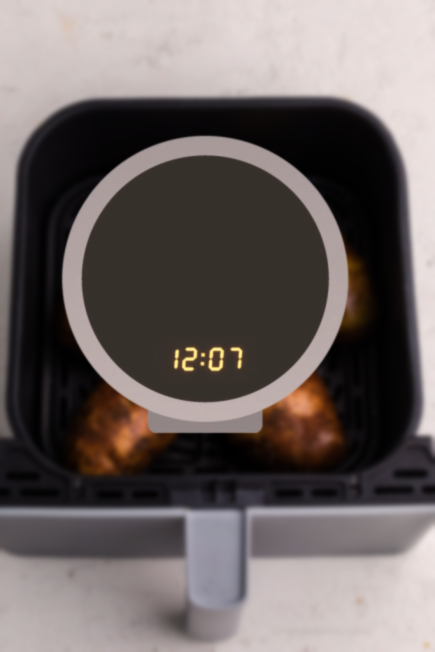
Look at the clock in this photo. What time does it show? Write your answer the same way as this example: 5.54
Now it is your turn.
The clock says 12.07
